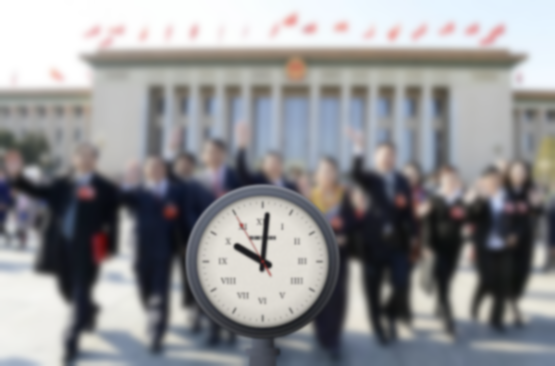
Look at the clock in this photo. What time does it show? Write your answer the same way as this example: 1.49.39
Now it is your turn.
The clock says 10.00.55
